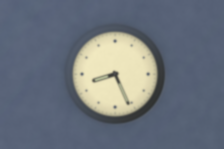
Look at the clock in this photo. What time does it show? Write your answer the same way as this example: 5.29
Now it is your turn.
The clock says 8.26
